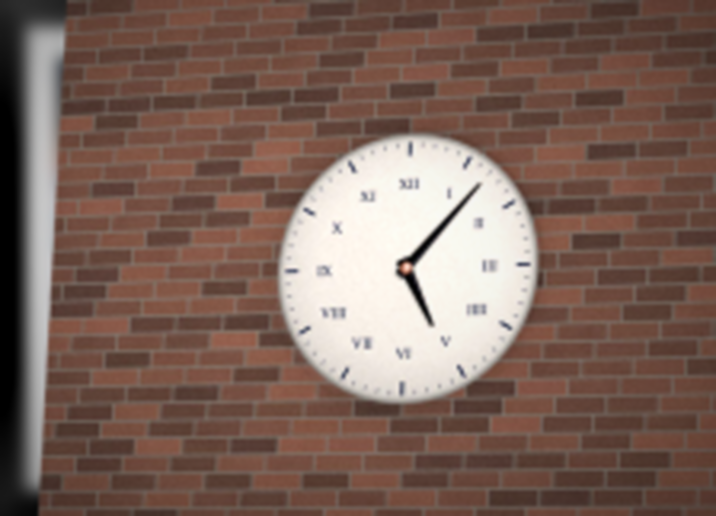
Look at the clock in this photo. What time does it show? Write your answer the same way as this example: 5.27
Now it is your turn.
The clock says 5.07
